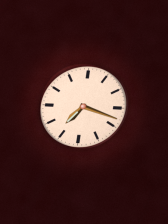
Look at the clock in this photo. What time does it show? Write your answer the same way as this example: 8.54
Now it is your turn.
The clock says 7.18
